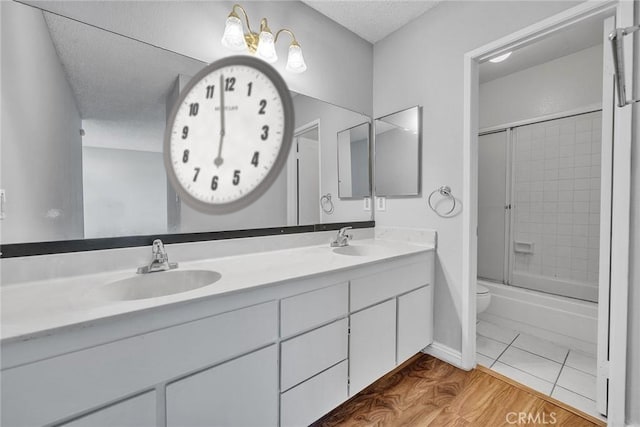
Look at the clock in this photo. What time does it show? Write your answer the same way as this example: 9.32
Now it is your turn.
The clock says 5.58
